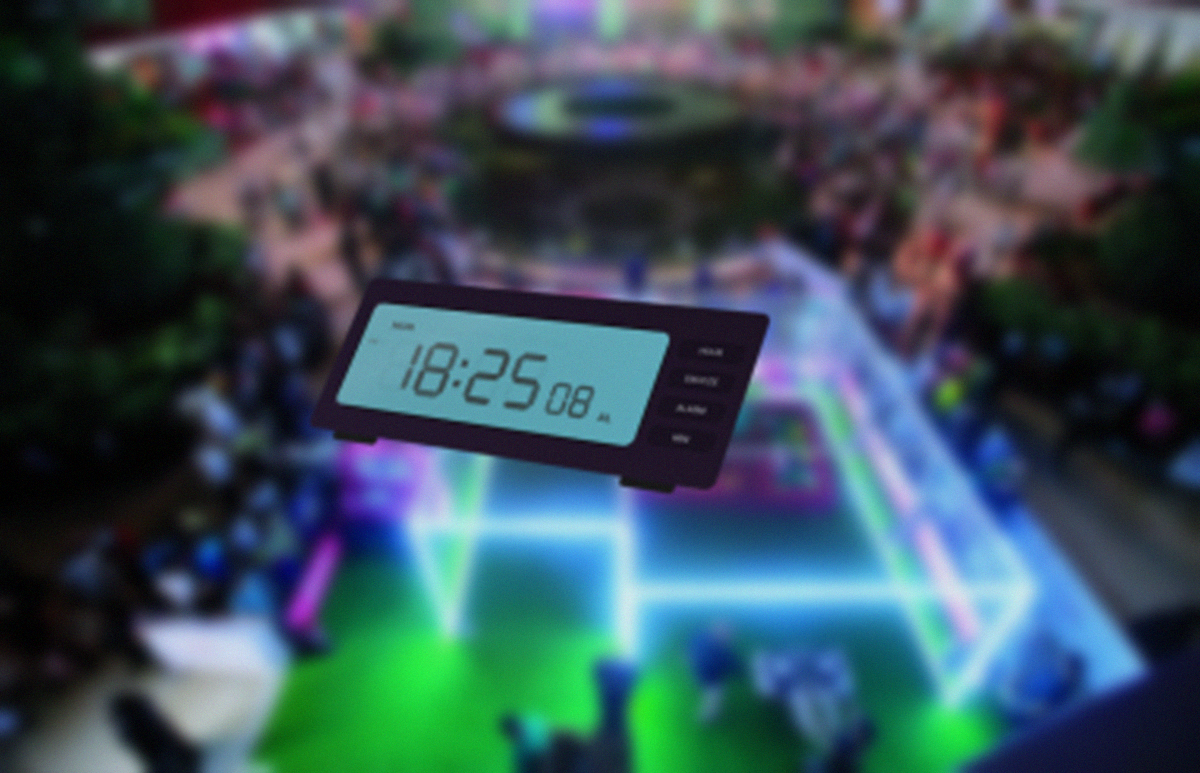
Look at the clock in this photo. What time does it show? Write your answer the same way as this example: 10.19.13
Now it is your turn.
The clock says 18.25.08
